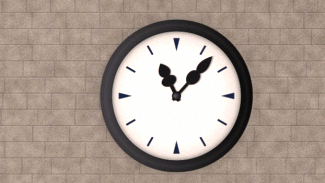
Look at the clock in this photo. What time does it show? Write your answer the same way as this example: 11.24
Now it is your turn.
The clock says 11.07
